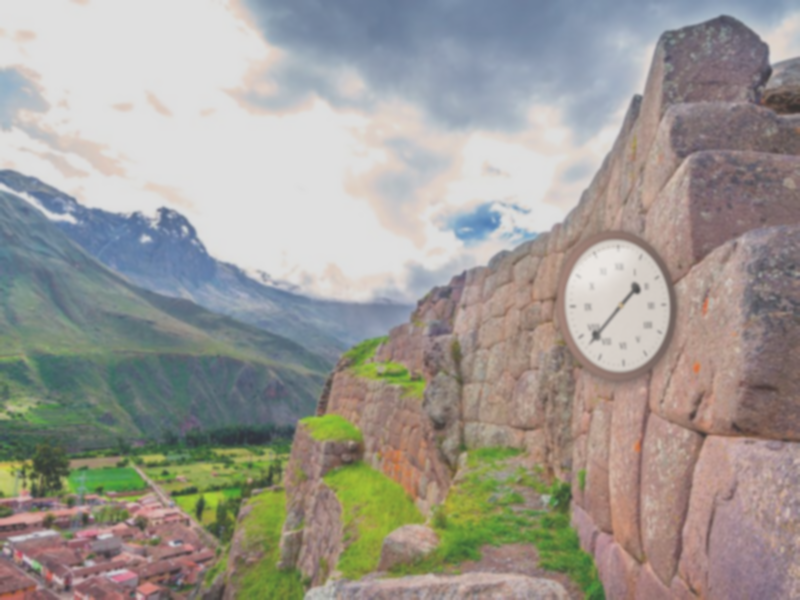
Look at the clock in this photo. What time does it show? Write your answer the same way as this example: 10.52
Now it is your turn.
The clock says 1.38
